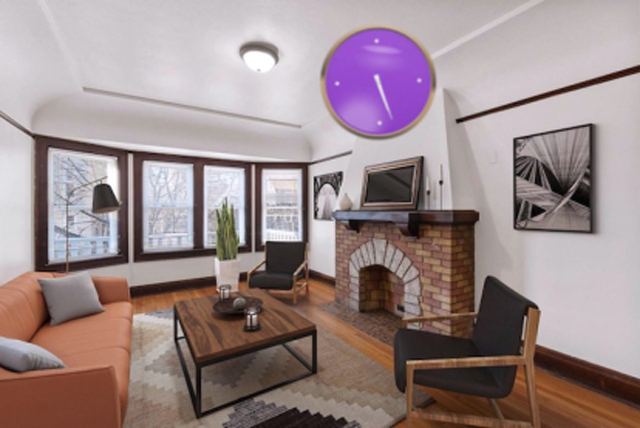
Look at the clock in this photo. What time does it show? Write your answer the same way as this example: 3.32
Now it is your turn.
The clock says 5.27
